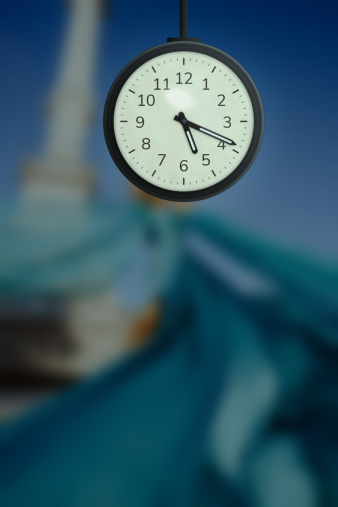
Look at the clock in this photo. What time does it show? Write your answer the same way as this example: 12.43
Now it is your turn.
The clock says 5.19
